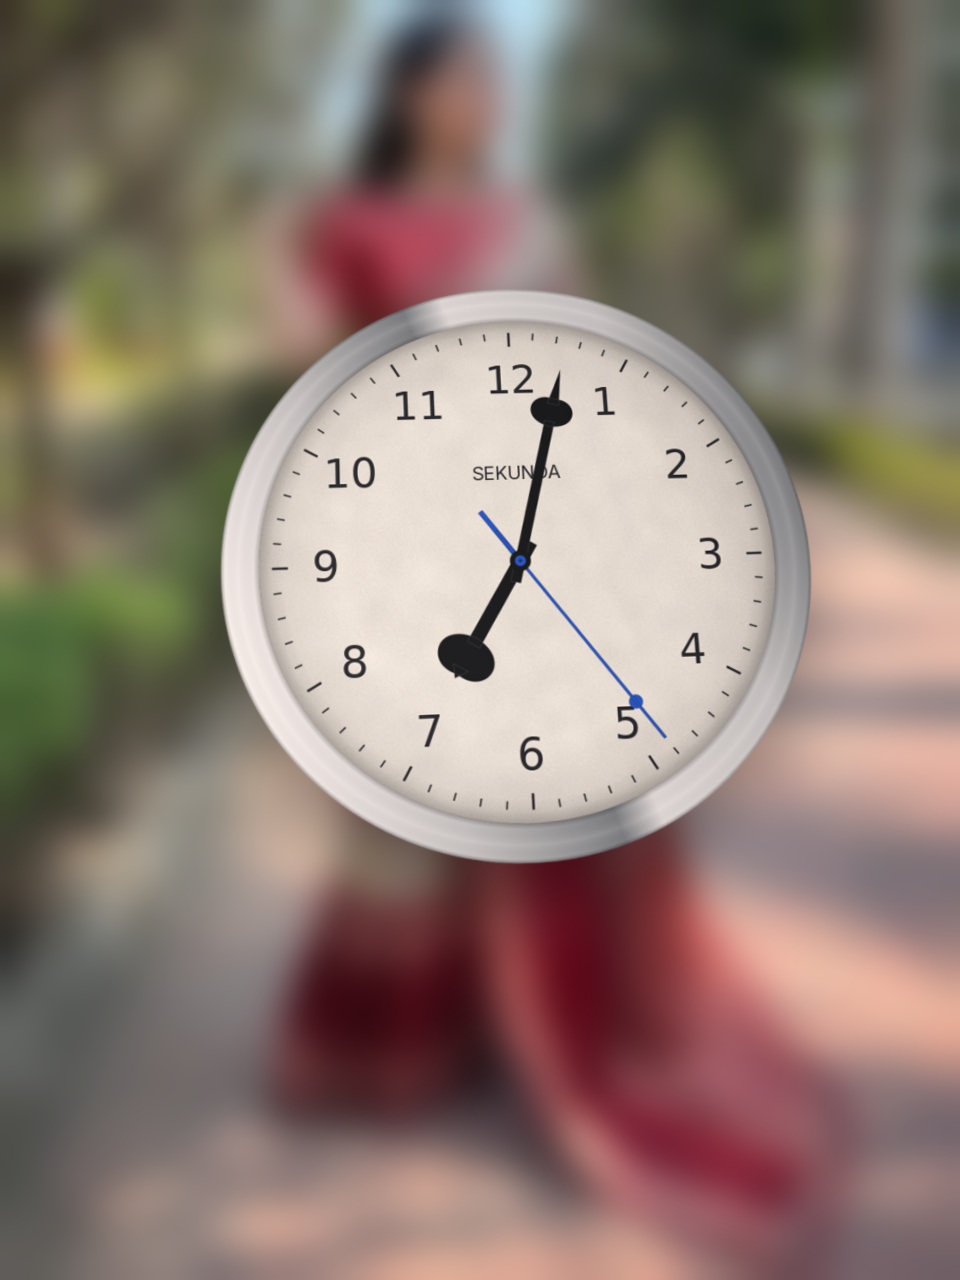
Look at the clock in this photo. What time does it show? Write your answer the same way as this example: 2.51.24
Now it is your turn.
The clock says 7.02.24
